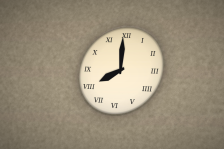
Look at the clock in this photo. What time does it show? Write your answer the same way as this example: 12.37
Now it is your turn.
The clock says 7.59
